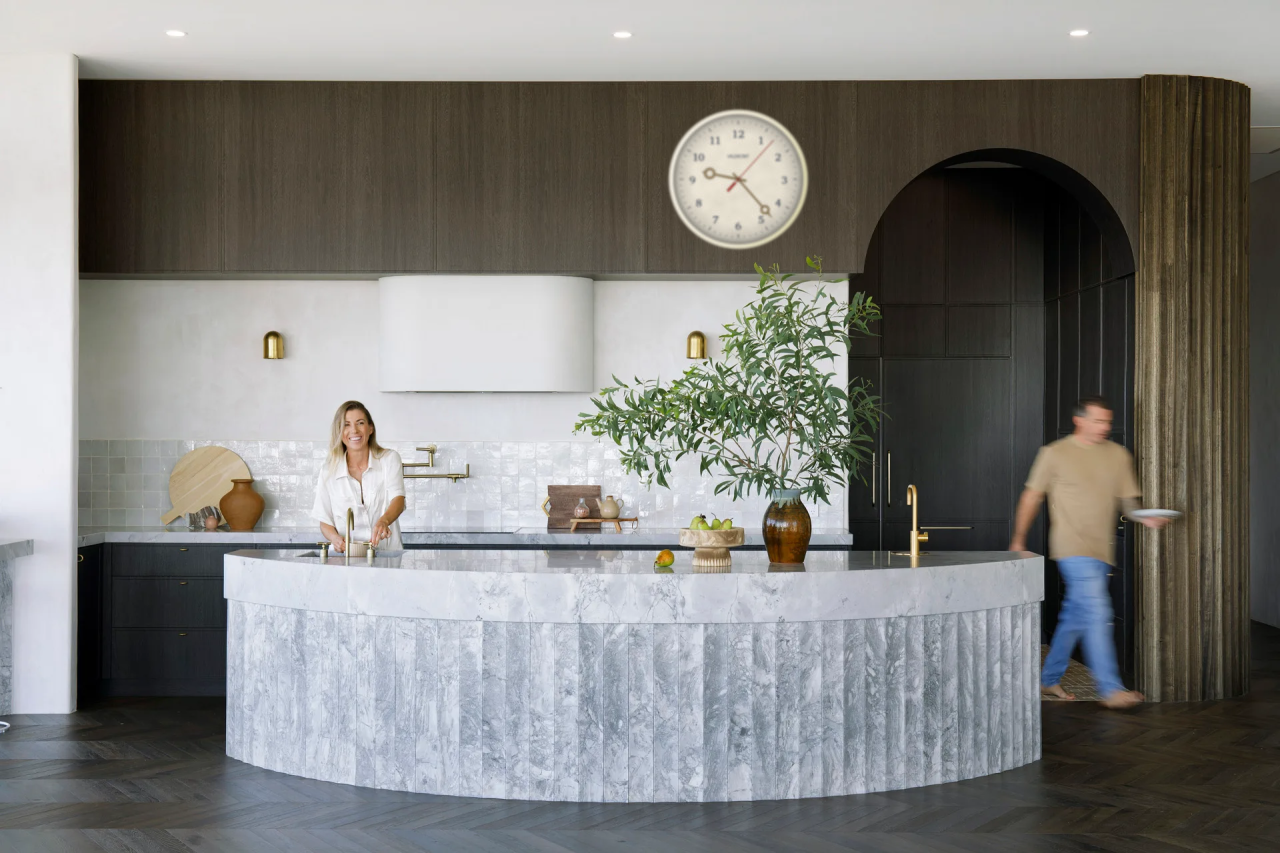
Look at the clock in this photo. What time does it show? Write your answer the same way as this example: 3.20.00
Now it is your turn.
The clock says 9.23.07
